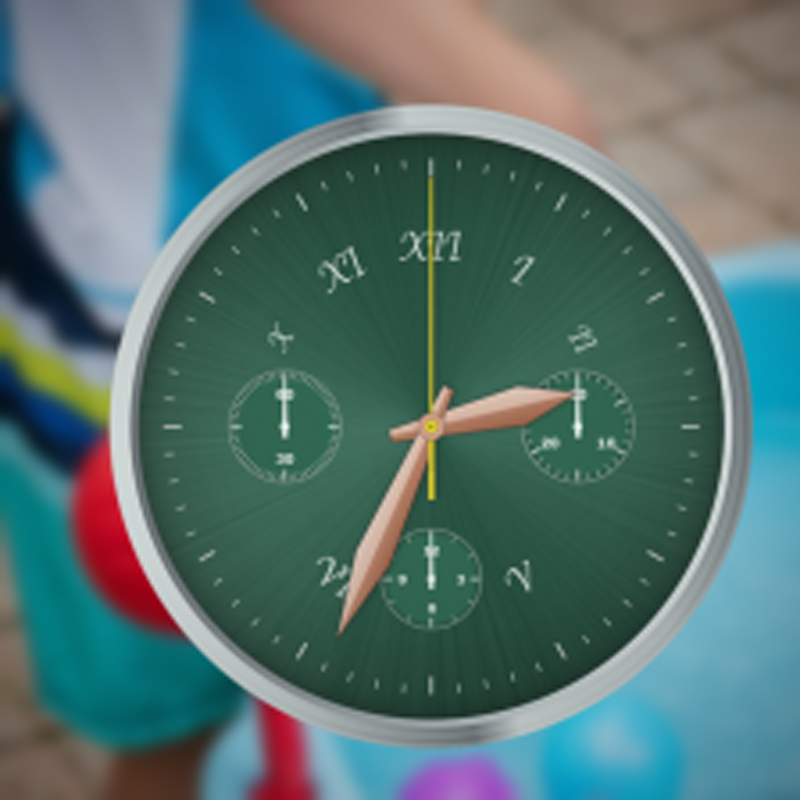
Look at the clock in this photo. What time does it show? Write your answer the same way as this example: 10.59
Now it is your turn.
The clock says 2.34
